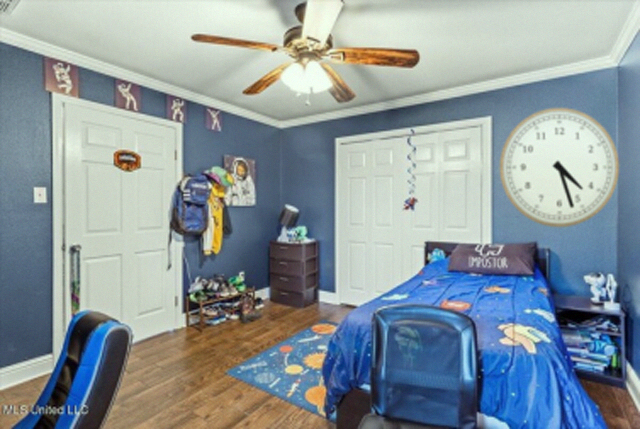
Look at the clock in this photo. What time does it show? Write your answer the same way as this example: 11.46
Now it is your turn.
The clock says 4.27
